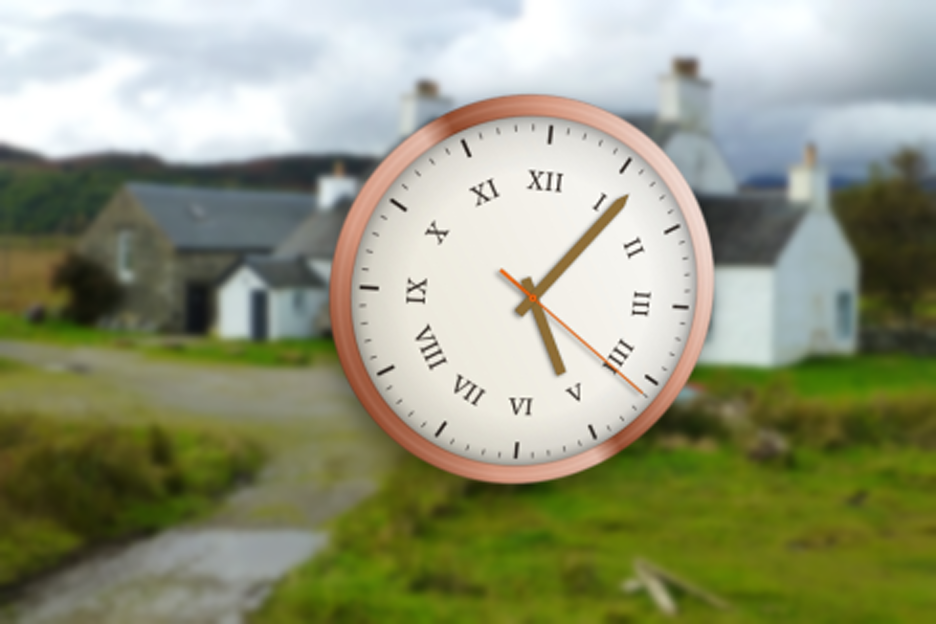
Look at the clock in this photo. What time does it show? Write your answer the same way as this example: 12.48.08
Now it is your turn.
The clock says 5.06.21
